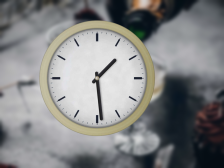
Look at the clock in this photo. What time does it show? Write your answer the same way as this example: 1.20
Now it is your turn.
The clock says 1.29
